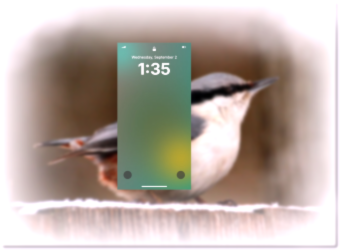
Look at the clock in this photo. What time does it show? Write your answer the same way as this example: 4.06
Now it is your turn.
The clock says 1.35
